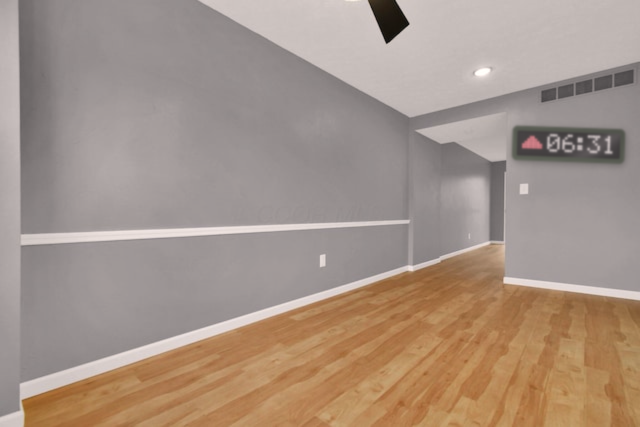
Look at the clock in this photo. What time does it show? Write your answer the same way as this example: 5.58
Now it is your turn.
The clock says 6.31
